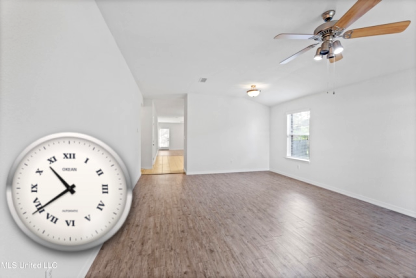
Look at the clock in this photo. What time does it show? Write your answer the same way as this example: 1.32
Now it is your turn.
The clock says 10.39
